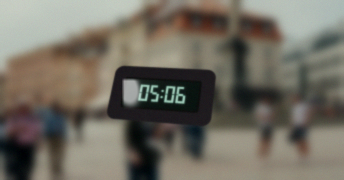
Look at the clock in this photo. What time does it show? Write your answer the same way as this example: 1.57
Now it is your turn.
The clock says 5.06
